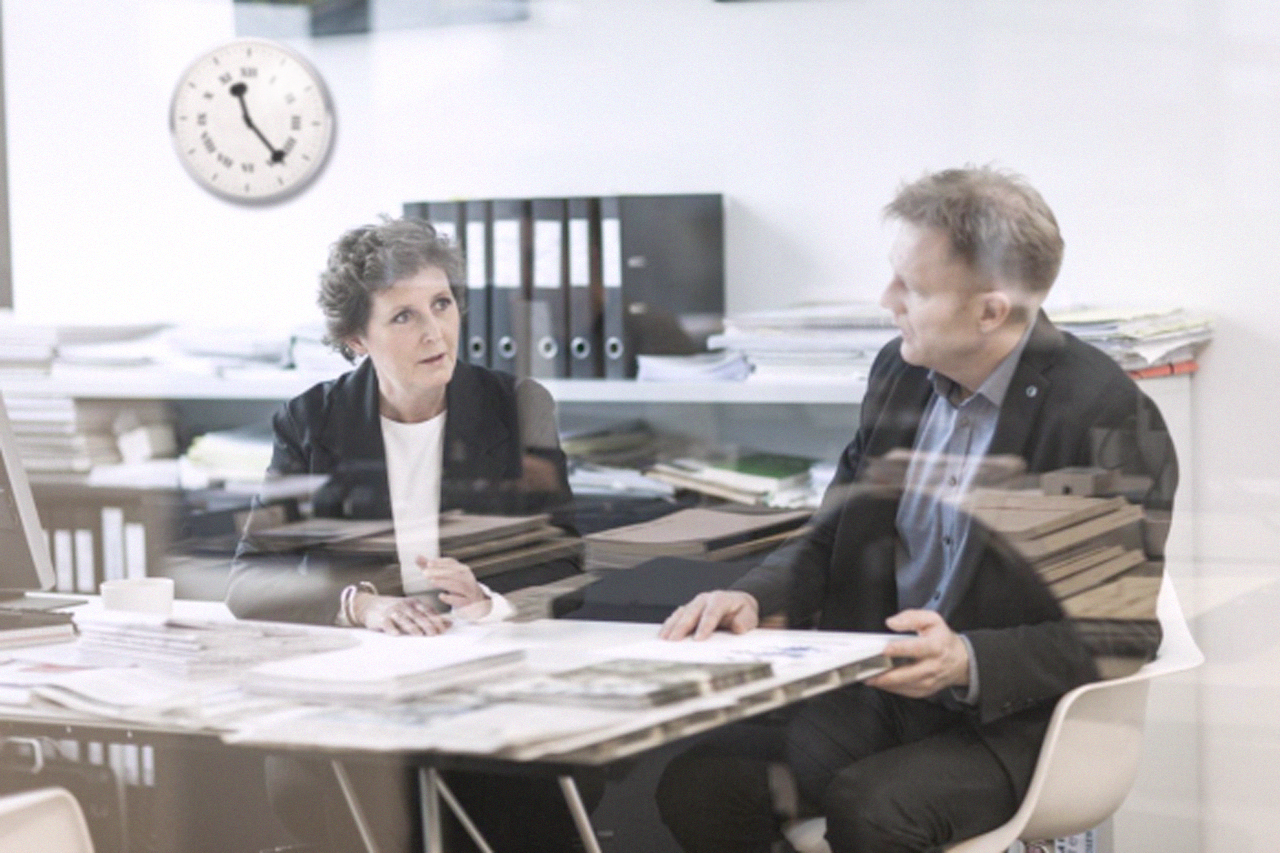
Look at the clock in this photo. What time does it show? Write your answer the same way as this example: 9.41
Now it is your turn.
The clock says 11.23
